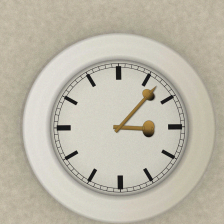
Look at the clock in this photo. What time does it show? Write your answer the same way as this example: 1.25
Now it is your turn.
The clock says 3.07
